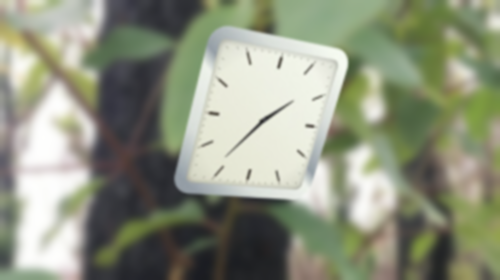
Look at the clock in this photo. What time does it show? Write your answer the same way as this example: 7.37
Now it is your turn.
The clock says 1.36
